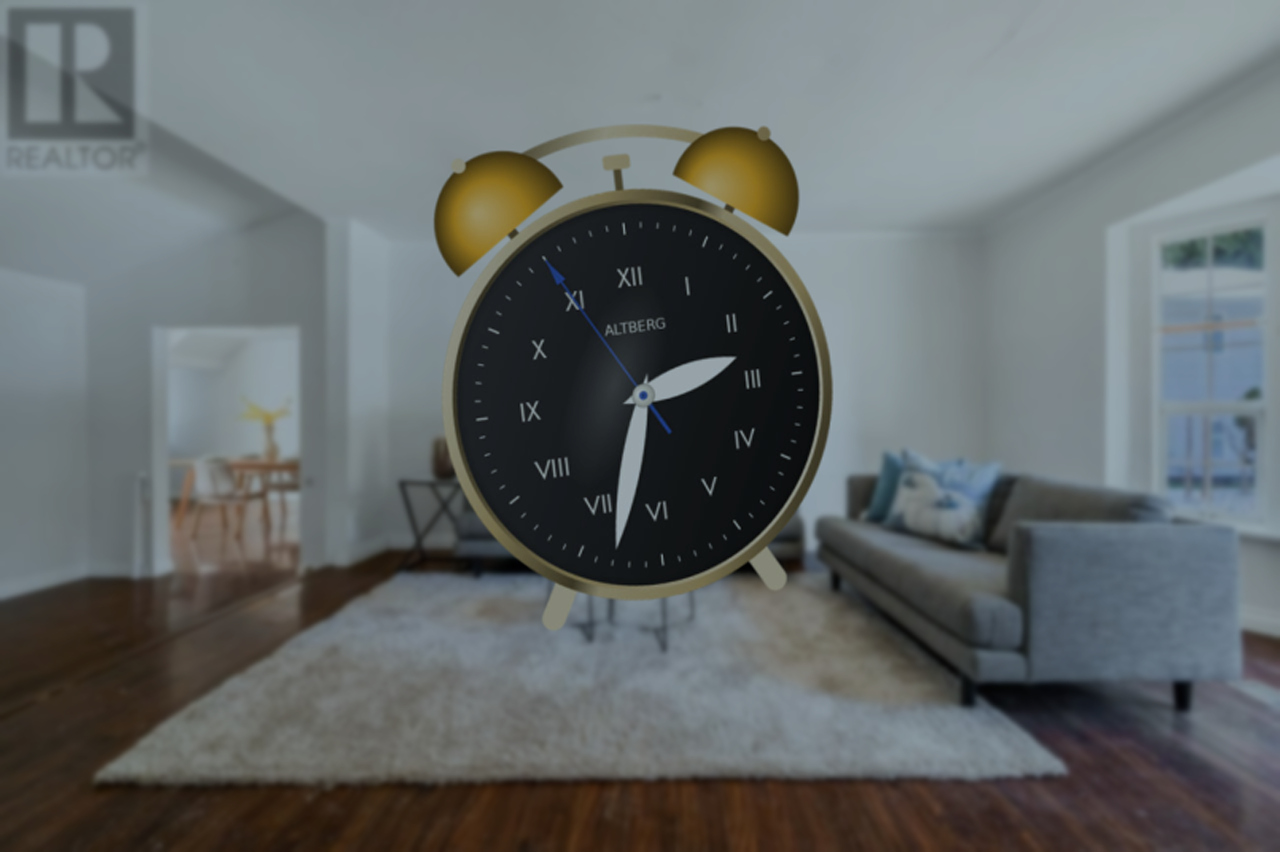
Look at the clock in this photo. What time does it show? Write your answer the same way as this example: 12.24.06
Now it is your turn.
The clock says 2.32.55
